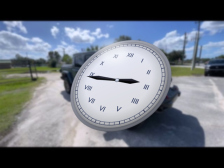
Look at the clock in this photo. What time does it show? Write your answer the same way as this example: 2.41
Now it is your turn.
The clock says 2.44
